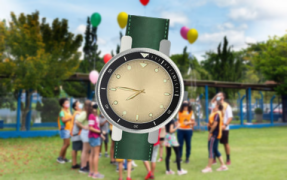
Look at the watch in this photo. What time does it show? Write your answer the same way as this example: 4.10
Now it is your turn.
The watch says 7.46
